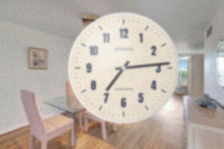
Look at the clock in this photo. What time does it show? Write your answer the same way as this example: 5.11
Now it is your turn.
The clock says 7.14
